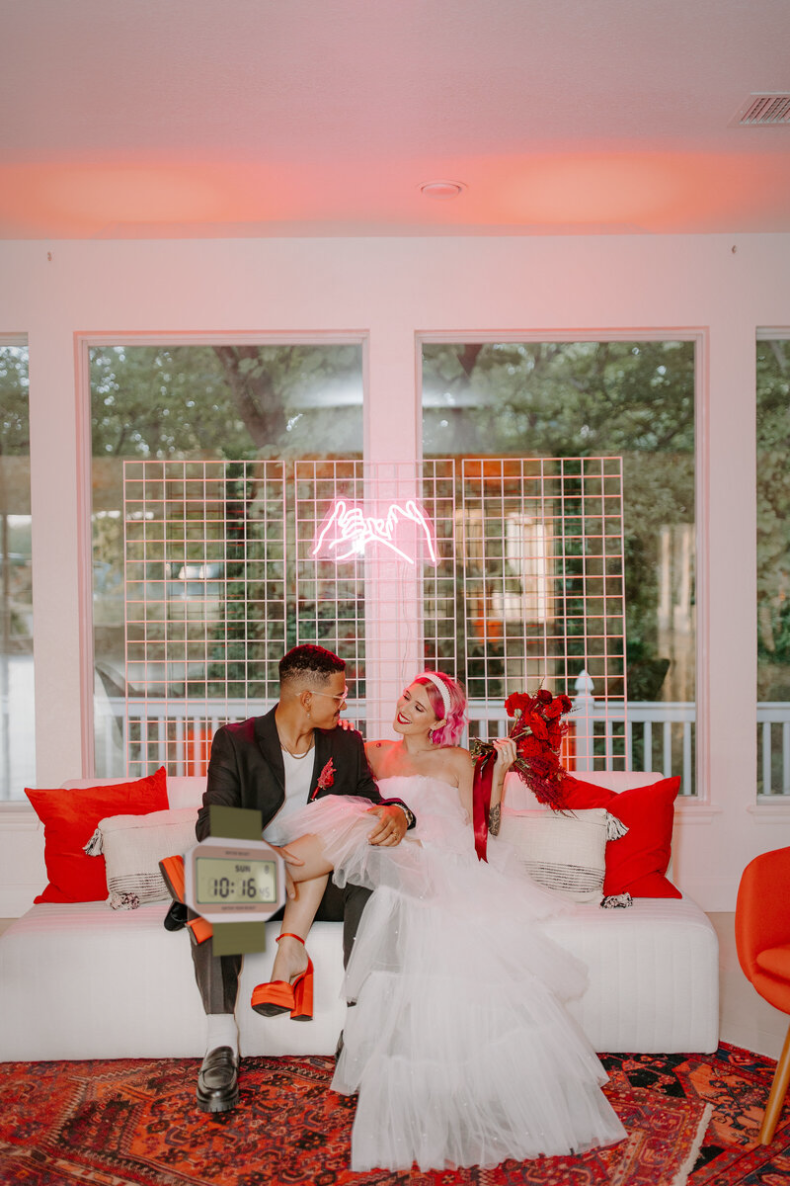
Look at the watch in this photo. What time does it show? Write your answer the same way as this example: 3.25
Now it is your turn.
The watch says 10.16
